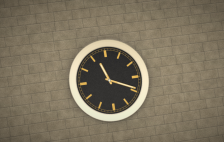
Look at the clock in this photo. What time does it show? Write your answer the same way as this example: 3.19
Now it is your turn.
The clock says 11.19
